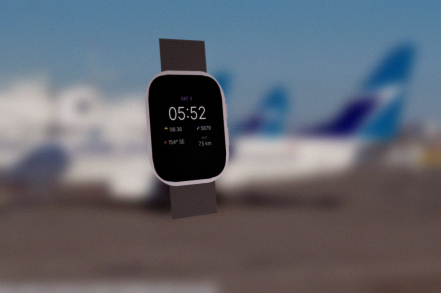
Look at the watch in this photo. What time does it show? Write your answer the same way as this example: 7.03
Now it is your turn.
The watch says 5.52
